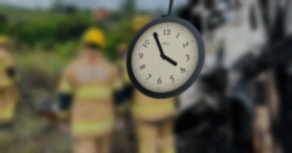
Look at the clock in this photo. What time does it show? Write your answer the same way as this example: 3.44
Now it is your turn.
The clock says 3.55
